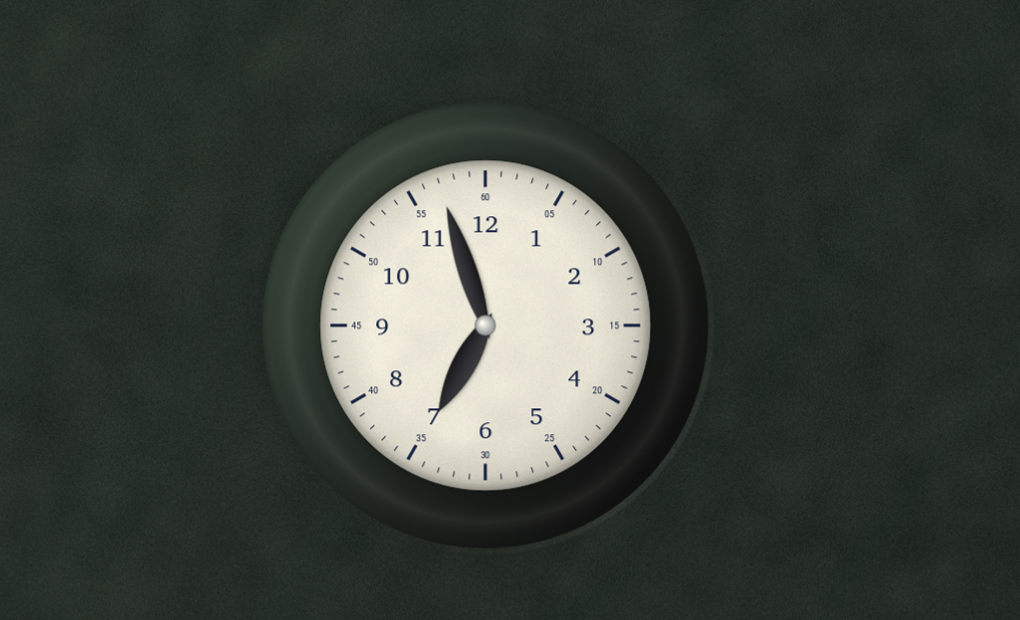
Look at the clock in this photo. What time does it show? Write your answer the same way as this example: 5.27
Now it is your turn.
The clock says 6.57
